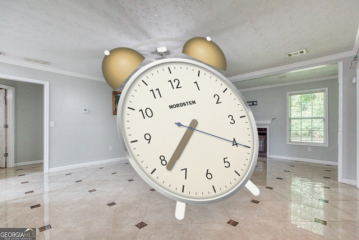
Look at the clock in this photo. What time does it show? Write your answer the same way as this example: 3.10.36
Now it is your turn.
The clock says 7.38.20
